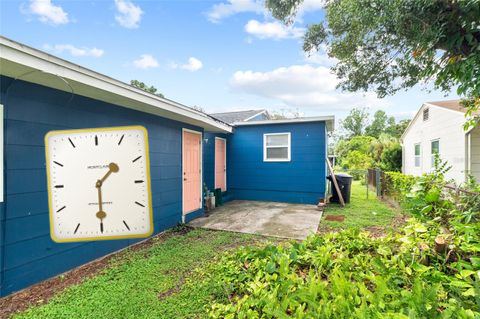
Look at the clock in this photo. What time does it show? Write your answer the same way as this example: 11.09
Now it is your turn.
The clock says 1.30
